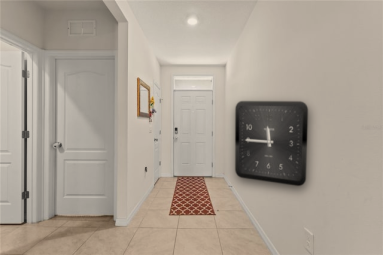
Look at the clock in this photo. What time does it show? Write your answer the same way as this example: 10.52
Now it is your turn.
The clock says 11.45
